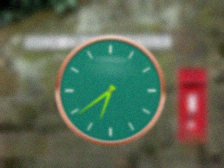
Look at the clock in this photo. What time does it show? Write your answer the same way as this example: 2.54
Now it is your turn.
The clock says 6.39
